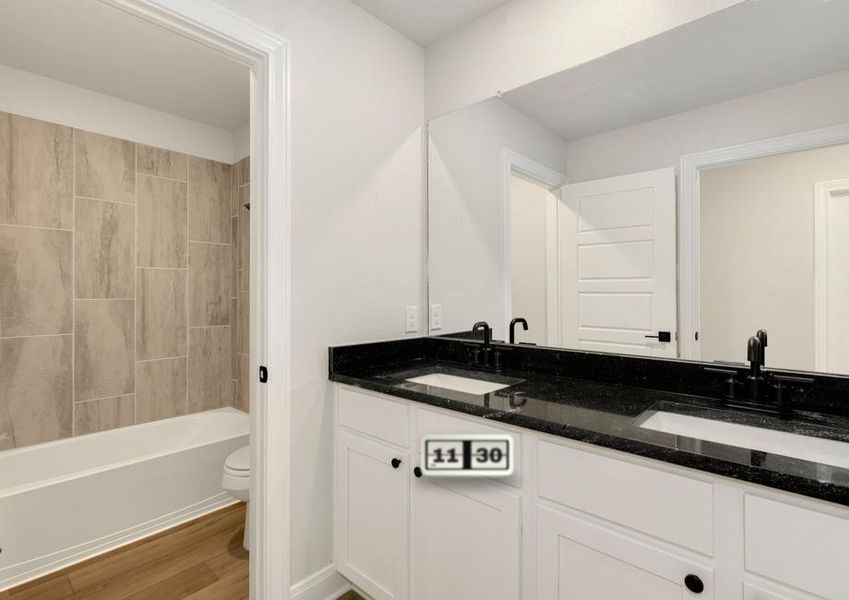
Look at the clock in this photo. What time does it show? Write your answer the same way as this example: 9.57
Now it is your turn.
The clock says 11.30
